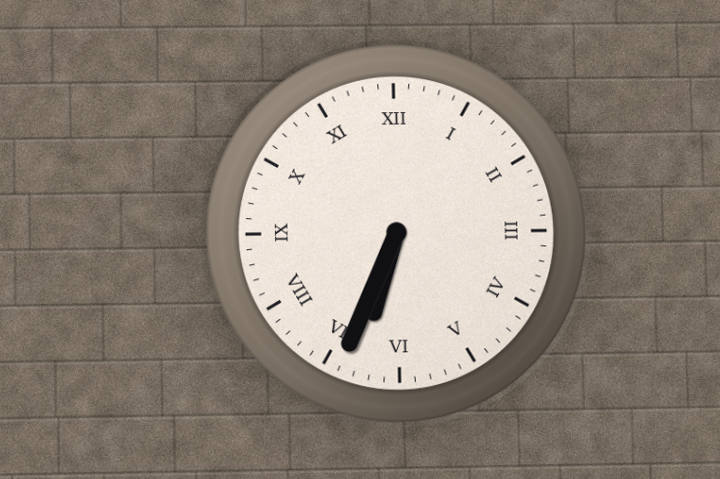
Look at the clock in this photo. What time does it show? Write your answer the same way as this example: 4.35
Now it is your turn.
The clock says 6.34
